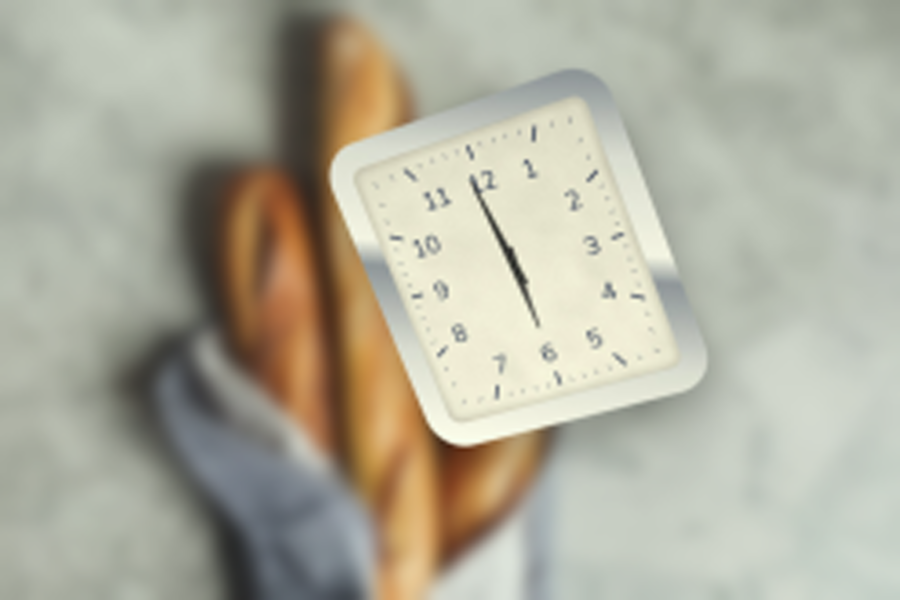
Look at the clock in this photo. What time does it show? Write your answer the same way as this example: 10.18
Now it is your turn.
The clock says 5.59
